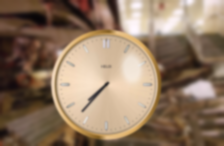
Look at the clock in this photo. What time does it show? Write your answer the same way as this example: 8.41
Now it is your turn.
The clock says 7.37
